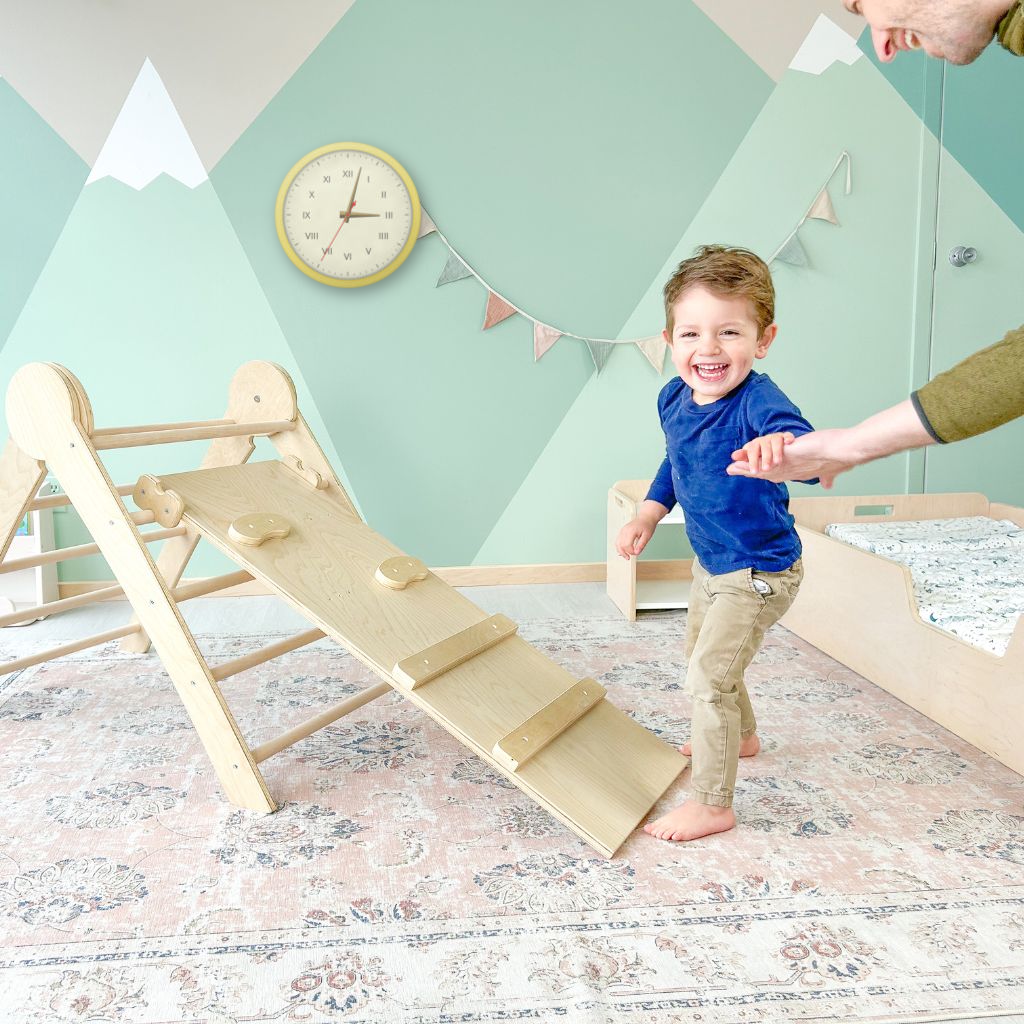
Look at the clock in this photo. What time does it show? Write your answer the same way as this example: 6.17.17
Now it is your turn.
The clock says 3.02.35
